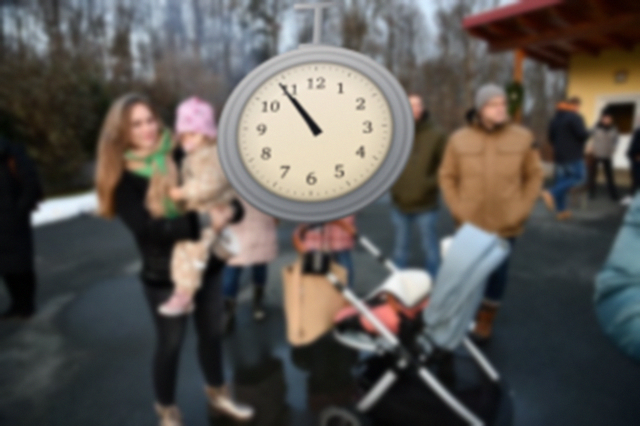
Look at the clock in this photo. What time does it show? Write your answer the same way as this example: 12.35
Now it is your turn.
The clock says 10.54
